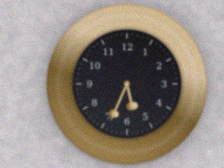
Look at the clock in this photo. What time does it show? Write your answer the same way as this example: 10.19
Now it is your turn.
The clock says 5.34
